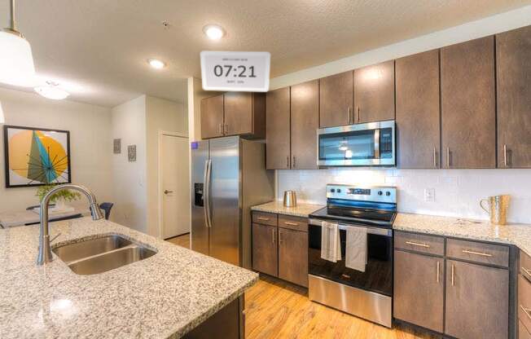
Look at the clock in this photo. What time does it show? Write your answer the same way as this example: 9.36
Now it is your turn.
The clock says 7.21
